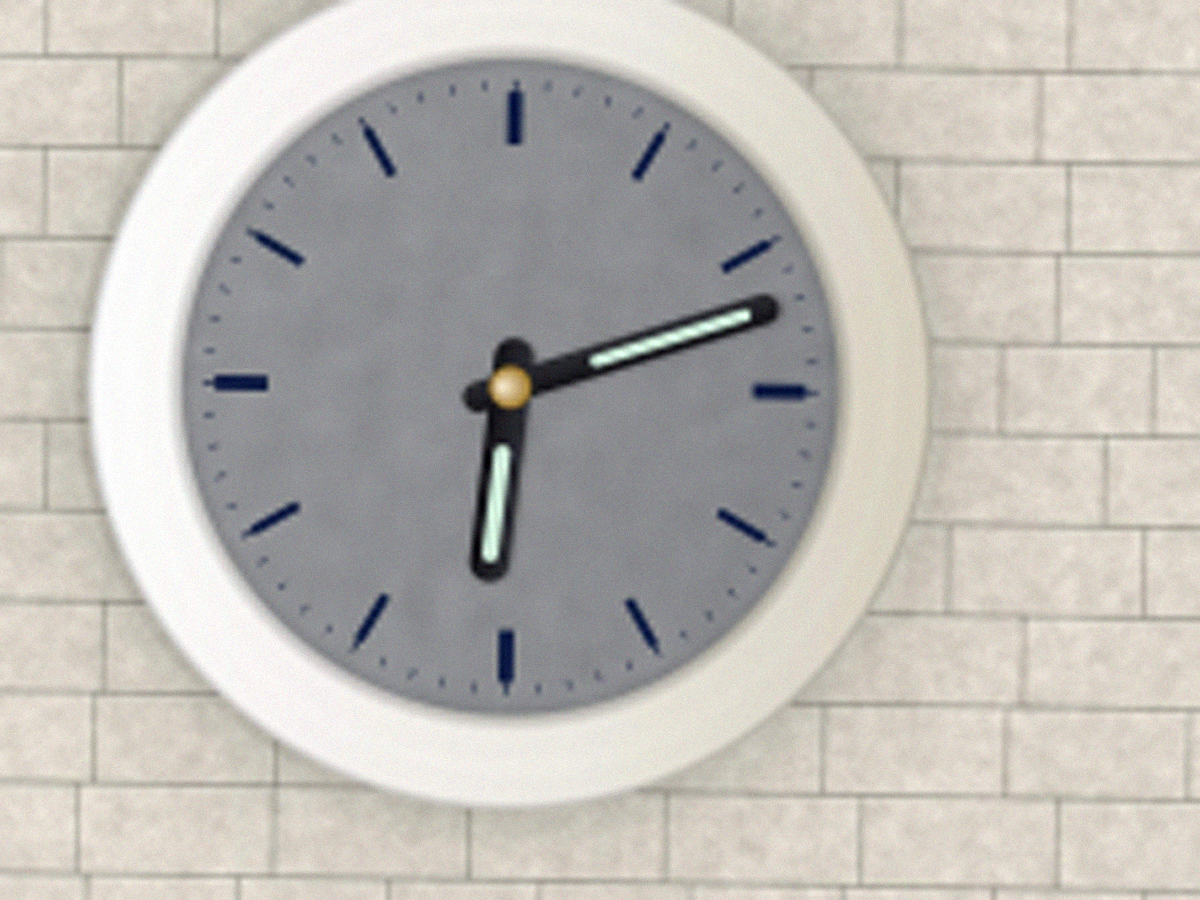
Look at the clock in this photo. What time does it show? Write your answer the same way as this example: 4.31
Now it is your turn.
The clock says 6.12
